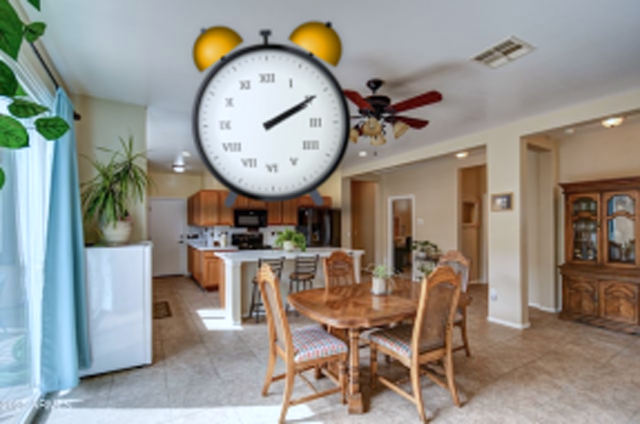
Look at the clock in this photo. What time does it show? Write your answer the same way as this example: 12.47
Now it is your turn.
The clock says 2.10
